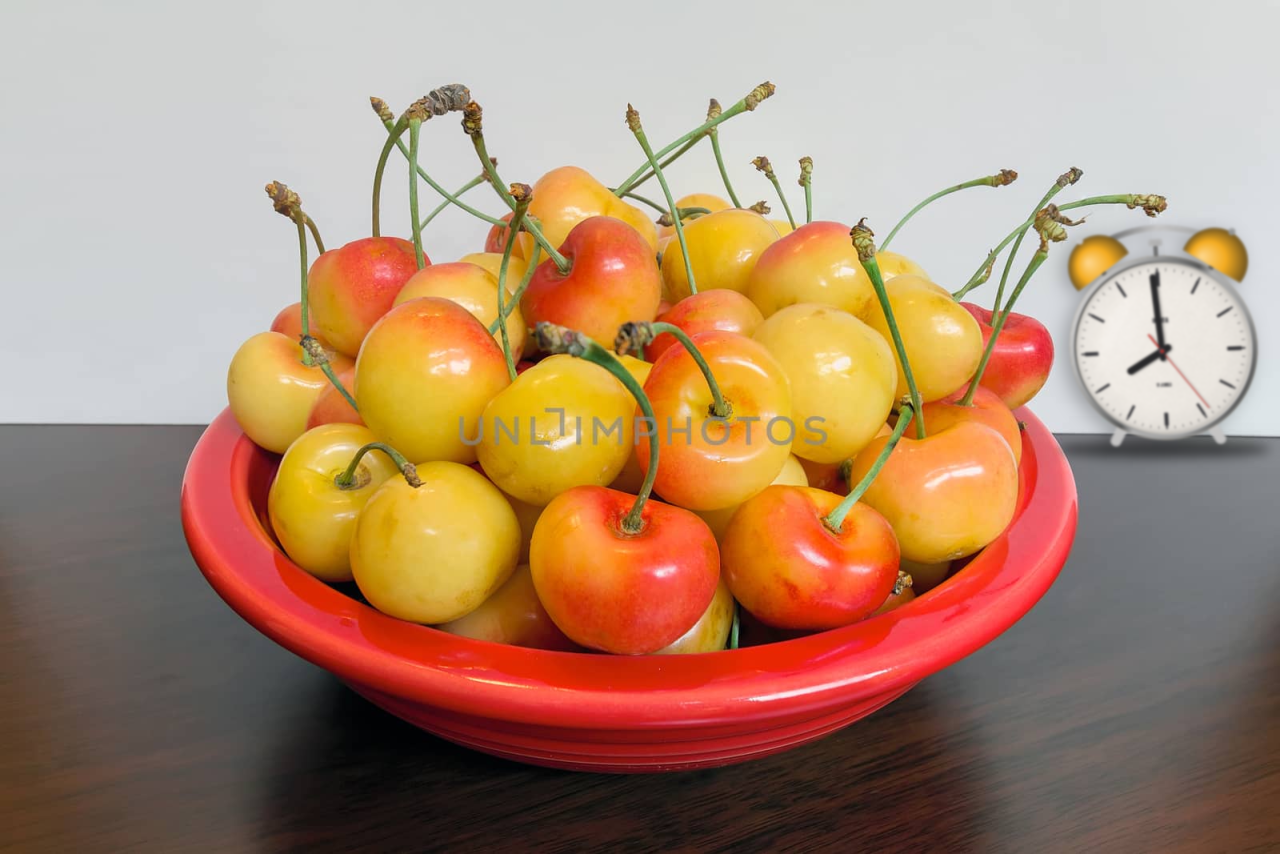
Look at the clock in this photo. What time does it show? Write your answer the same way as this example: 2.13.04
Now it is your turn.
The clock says 7.59.24
